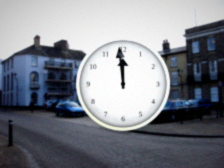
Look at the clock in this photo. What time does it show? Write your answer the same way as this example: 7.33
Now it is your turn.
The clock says 11.59
